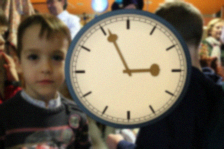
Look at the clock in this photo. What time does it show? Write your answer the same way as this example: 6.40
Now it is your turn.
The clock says 2.56
